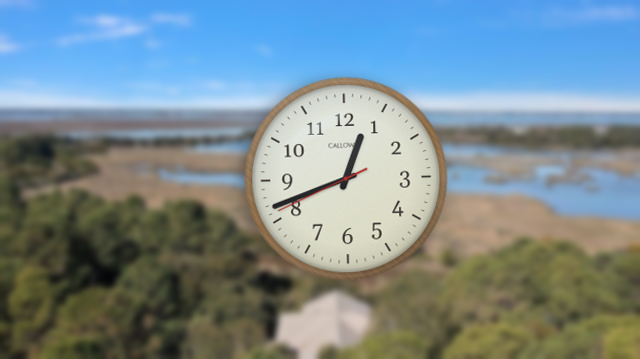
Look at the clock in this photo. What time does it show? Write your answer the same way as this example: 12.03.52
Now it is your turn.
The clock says 12.41.41
